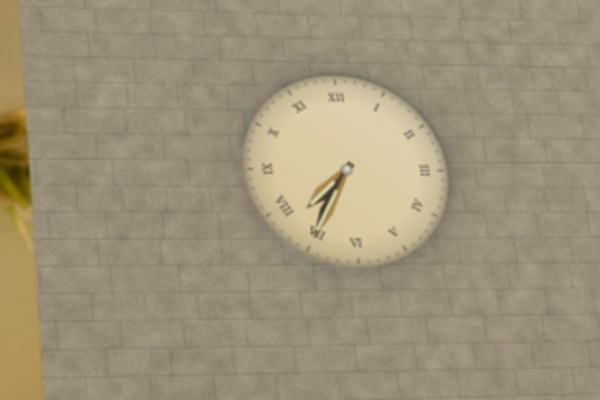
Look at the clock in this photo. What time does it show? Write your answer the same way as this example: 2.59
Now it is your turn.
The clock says 7.35
